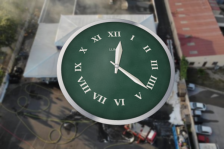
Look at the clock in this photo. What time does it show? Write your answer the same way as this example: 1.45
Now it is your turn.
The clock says 12.22
